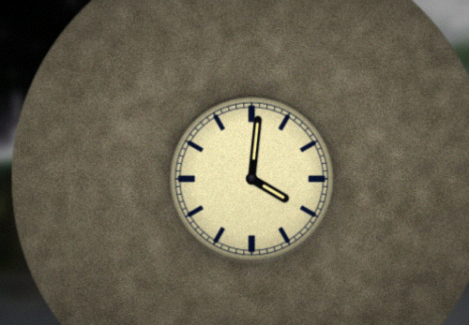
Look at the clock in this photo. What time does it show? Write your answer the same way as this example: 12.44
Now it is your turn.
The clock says 4.01
